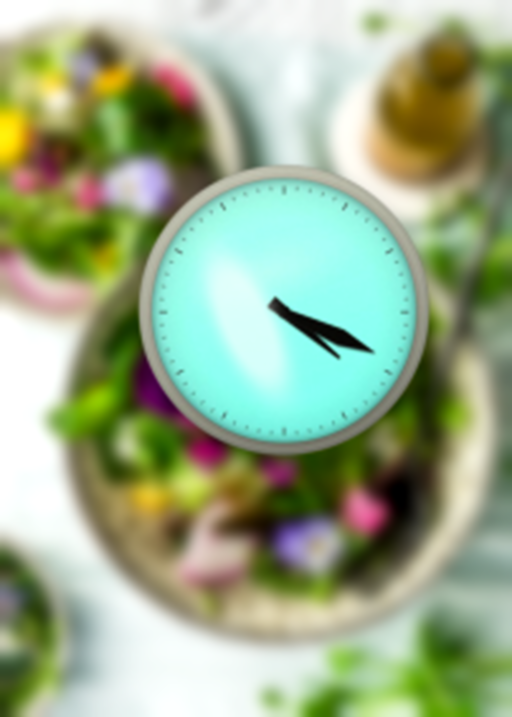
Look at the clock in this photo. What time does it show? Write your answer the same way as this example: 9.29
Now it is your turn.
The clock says 4.19
